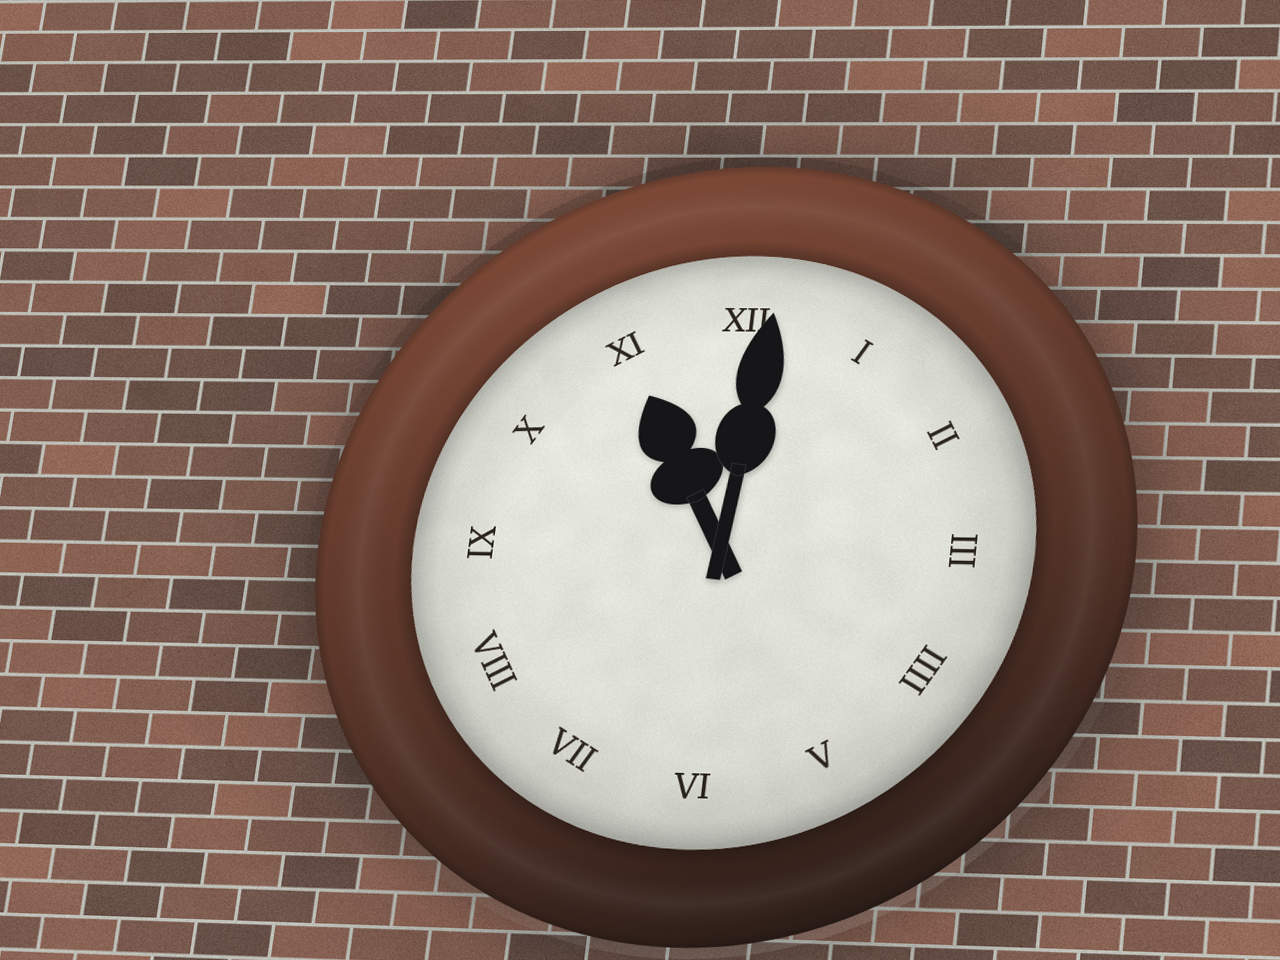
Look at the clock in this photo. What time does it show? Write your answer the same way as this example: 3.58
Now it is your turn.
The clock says 11.01
